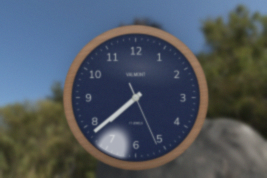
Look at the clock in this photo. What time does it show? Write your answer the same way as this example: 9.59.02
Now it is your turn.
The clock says 7.38.26
